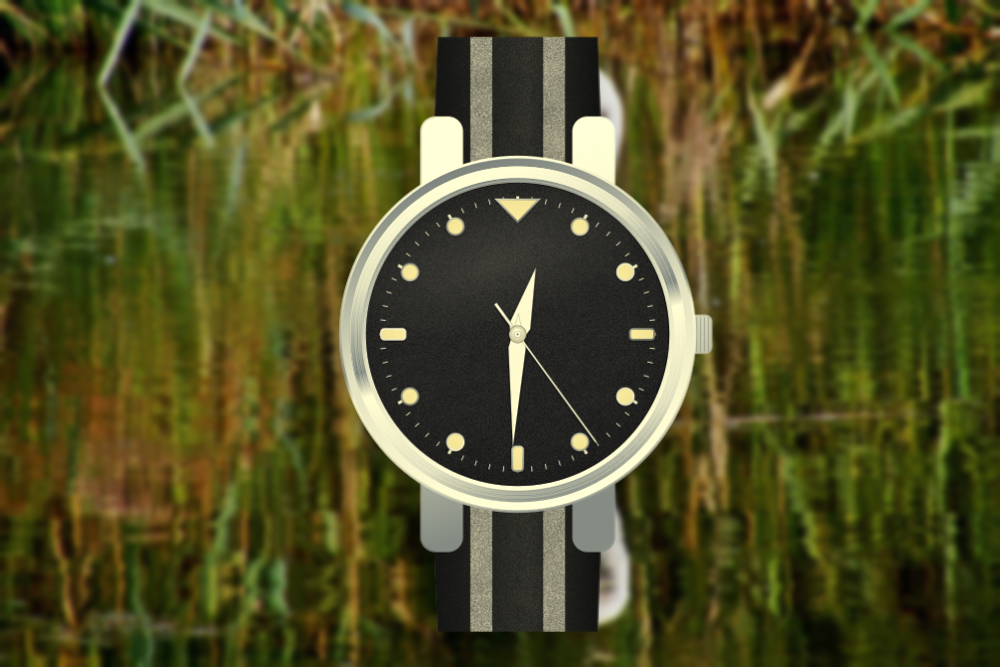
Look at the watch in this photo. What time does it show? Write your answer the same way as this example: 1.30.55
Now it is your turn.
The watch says 12.30.24
